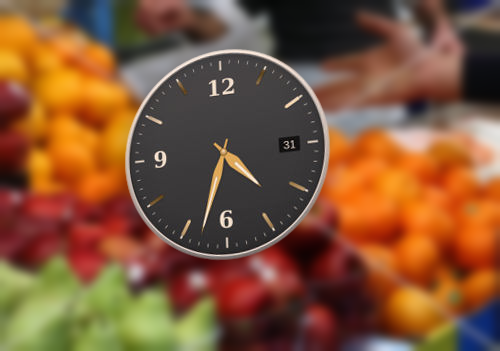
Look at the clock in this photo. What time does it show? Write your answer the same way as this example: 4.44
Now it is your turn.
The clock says 4.33
